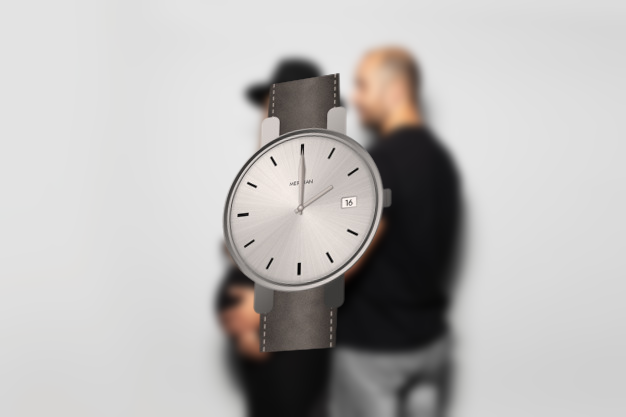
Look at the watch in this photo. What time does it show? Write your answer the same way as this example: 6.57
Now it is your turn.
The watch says 2.00
